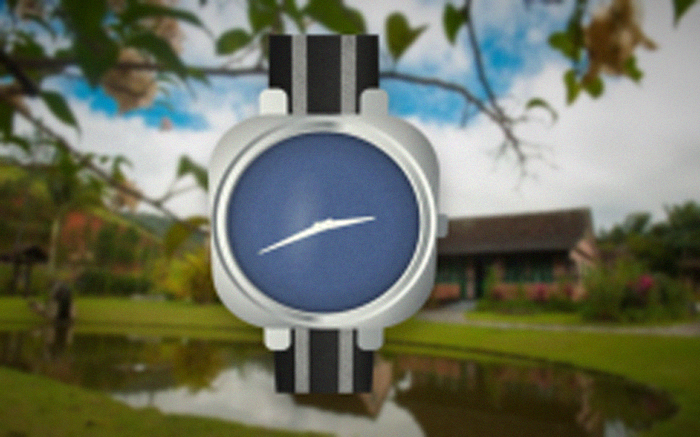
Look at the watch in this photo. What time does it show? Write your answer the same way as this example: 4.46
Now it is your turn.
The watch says 2.41
